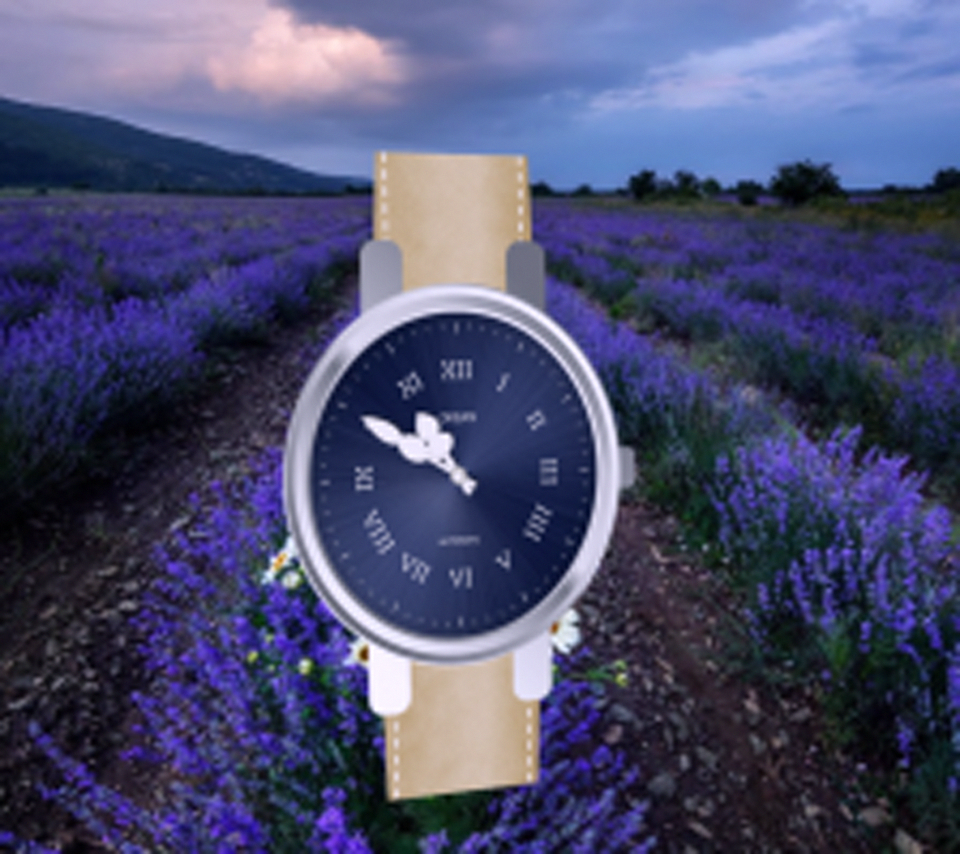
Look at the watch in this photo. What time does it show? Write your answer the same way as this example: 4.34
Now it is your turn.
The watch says 10.50
